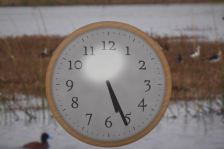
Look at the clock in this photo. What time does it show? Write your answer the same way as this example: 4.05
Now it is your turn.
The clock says 5.26
